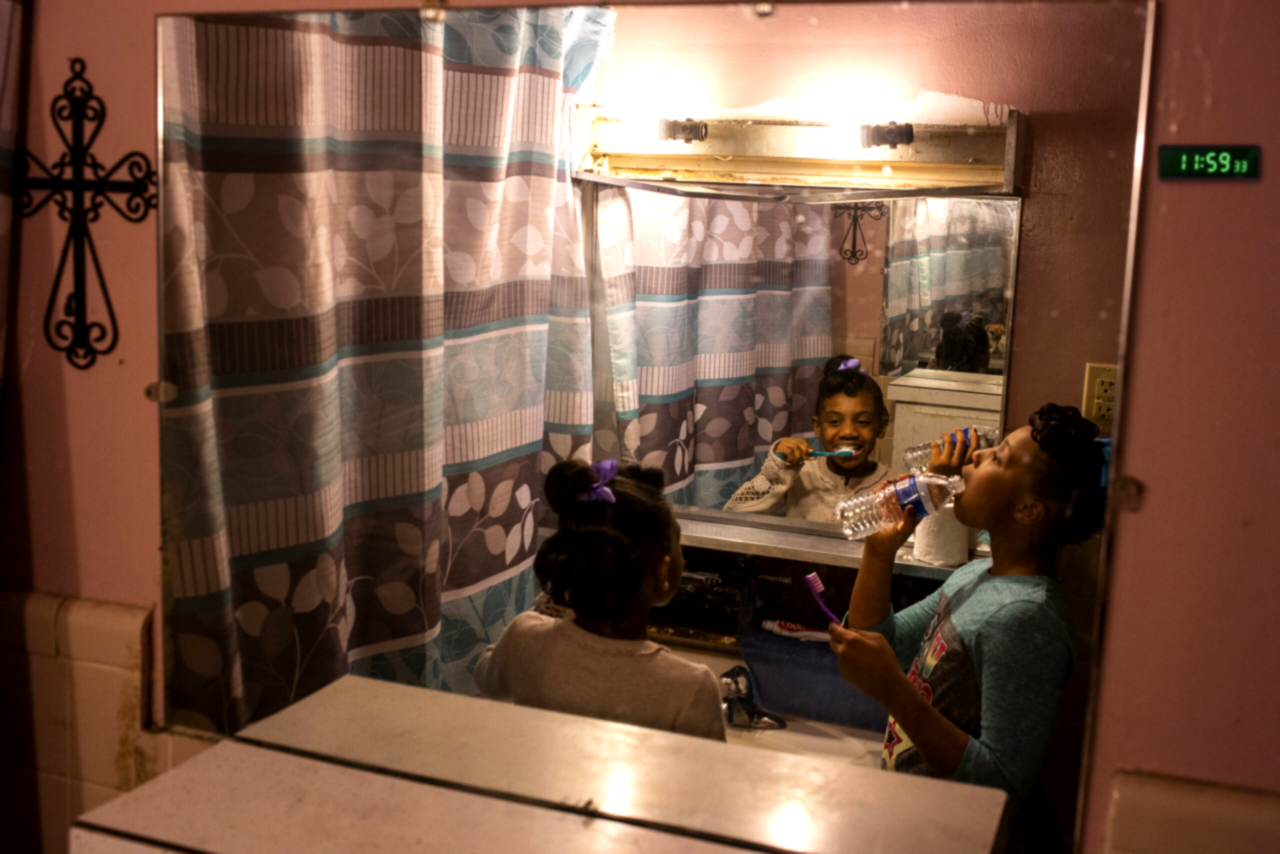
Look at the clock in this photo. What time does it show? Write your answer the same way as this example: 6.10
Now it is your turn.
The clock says 11.59
